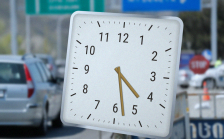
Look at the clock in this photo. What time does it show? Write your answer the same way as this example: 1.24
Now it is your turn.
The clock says 4.28
